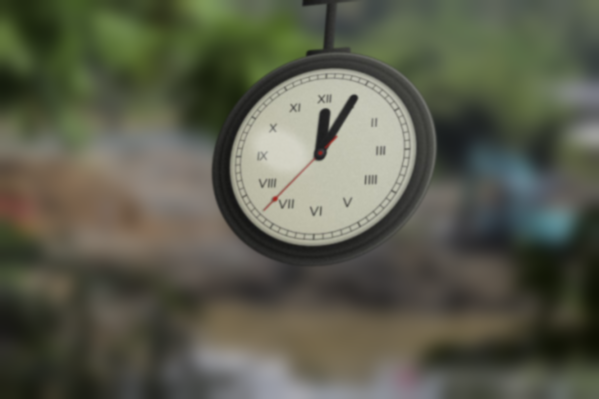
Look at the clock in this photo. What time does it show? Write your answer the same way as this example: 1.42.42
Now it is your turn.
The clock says 12.04.37
